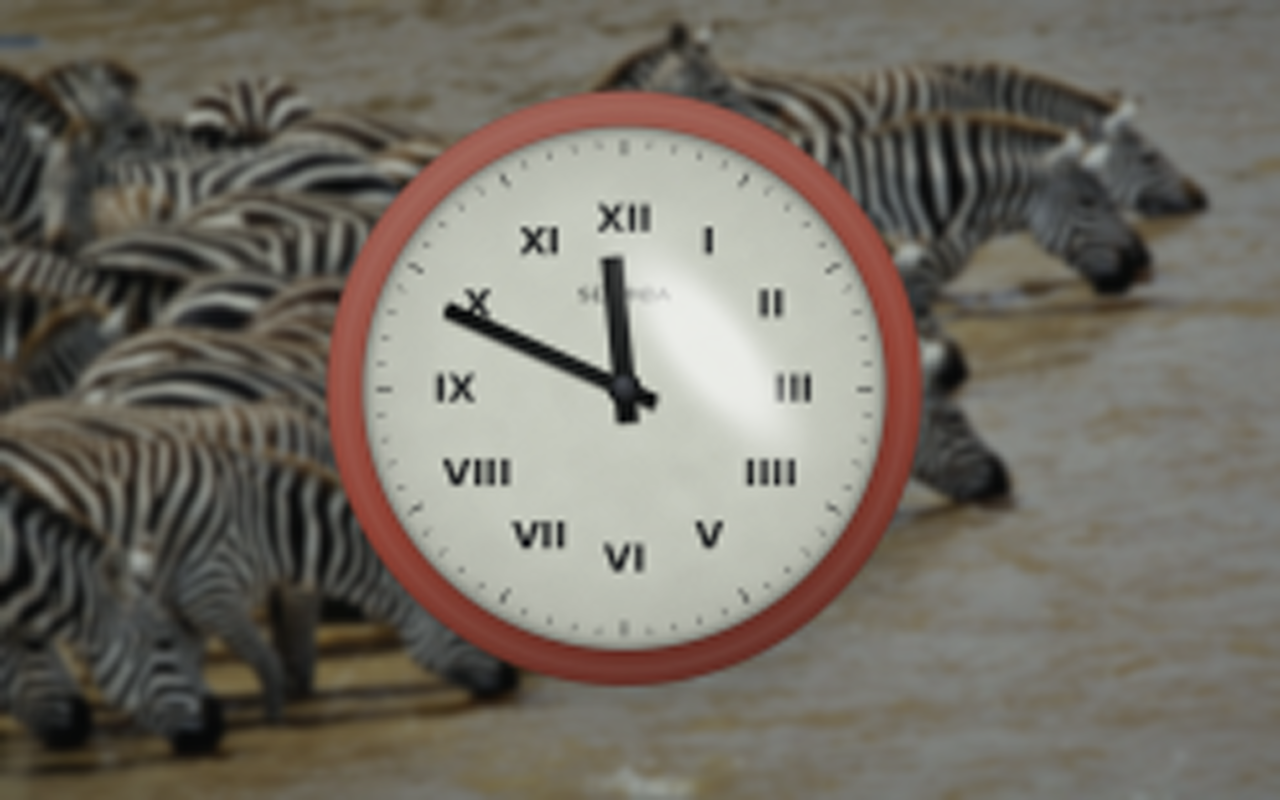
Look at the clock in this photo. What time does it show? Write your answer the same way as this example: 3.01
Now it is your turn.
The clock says 11.49
